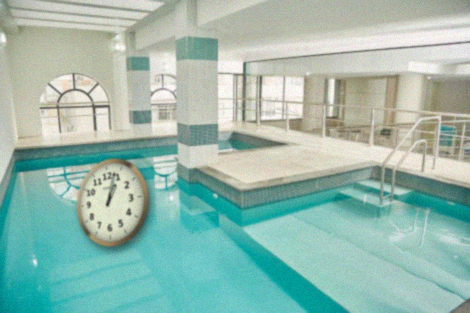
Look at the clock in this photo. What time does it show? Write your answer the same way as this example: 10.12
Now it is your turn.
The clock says 1.03
